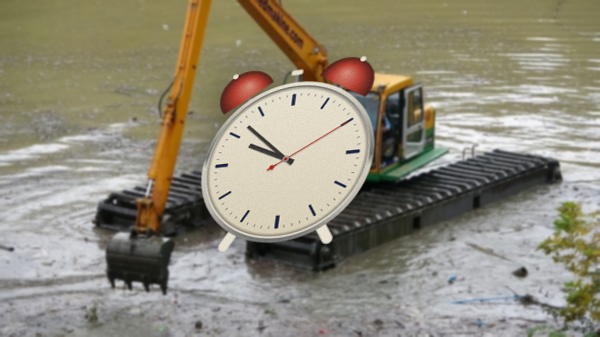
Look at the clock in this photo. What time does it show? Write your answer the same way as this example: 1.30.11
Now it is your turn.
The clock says 9.52.10
